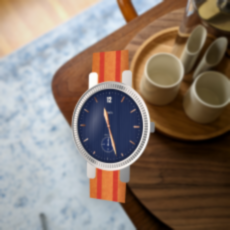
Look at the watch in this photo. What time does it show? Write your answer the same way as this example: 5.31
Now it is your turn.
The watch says 11.27
